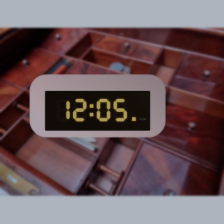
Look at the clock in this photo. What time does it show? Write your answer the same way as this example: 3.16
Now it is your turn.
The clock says 12.05
